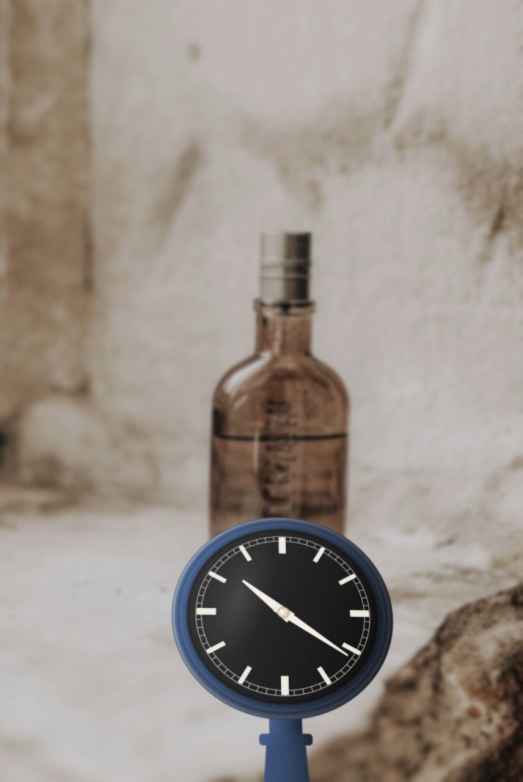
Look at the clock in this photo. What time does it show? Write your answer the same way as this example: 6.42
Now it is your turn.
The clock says 10.21
